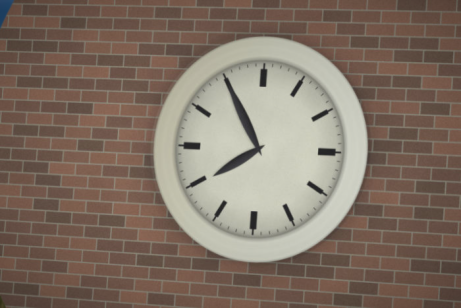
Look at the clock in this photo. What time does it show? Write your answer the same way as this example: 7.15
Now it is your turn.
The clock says 7.55
